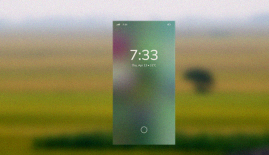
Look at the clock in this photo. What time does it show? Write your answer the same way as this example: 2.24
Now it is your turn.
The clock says 7.33
